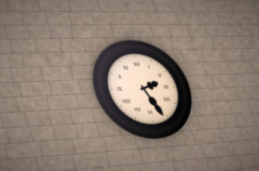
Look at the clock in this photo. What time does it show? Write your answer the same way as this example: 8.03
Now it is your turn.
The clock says 2.26
